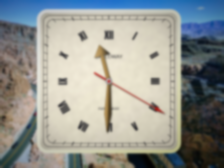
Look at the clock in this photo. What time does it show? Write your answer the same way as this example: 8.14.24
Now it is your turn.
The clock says 11.30.20
